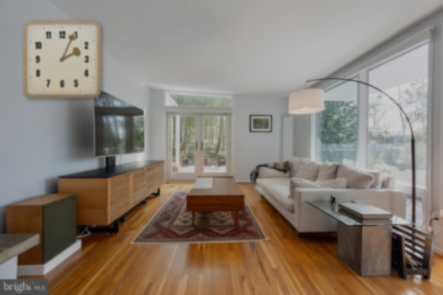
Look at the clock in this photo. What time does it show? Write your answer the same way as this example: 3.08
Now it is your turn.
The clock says 2.04
